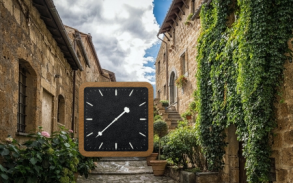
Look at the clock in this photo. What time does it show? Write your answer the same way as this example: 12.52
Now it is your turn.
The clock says 1.38
